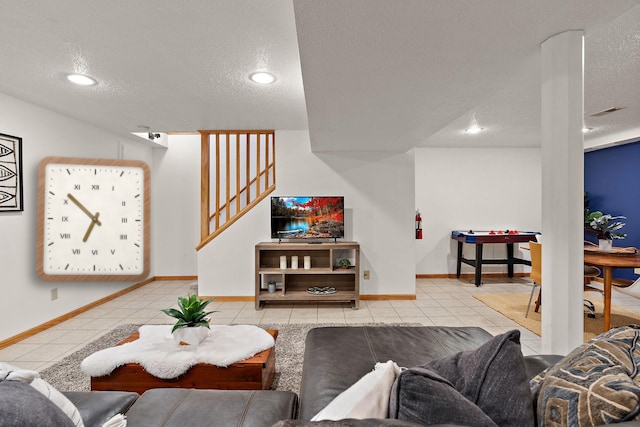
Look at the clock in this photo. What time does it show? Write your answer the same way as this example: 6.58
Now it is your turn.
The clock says 6.52
